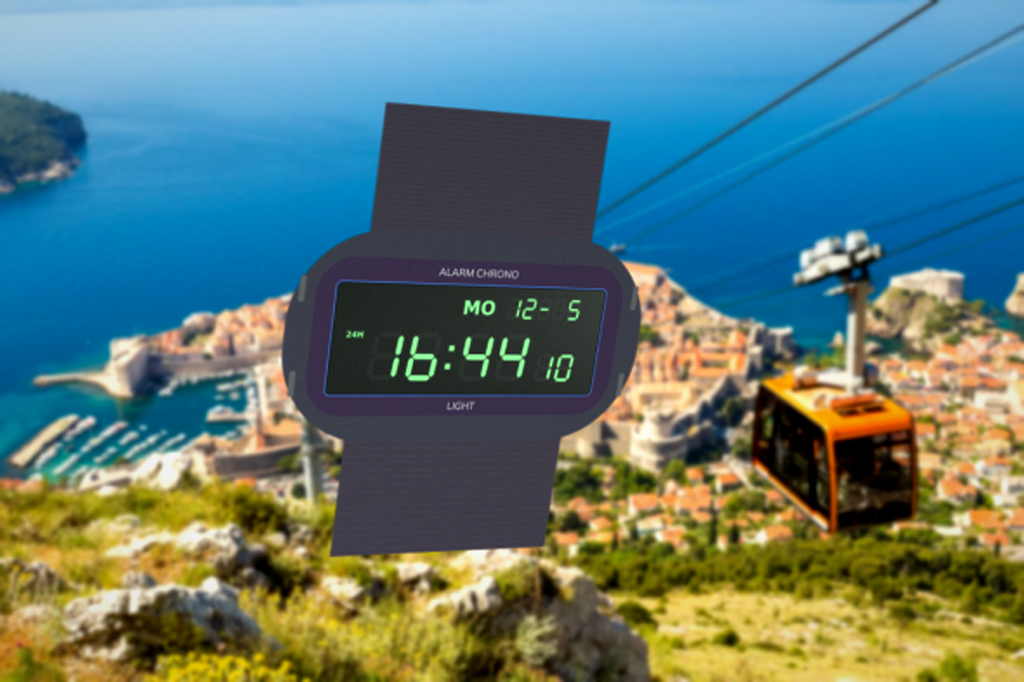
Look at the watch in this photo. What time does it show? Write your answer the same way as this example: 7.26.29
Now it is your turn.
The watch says 16.44.10
